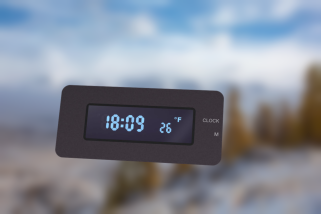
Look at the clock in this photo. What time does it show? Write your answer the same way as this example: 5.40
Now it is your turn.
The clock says 18.09
